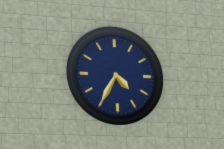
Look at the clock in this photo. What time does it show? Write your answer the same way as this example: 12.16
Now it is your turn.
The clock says 4.35
